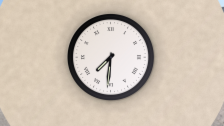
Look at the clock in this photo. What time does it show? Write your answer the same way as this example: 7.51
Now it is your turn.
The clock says 7.31
